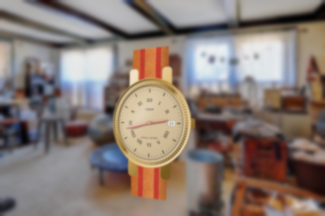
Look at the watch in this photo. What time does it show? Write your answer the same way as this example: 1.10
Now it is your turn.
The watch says 2.43
